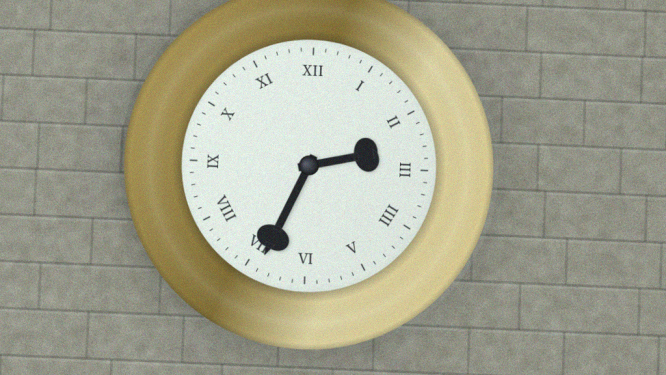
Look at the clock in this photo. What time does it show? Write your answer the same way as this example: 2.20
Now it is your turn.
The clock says 2.34
